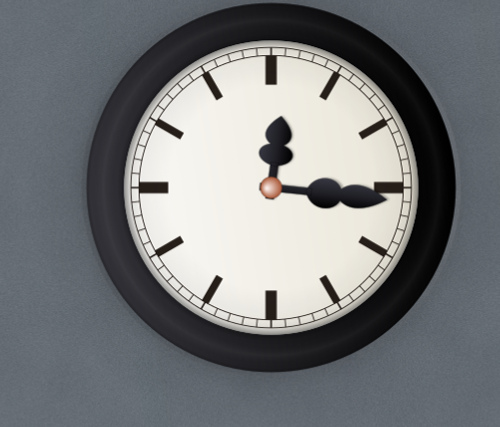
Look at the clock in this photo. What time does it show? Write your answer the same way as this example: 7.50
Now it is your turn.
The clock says 12.16
